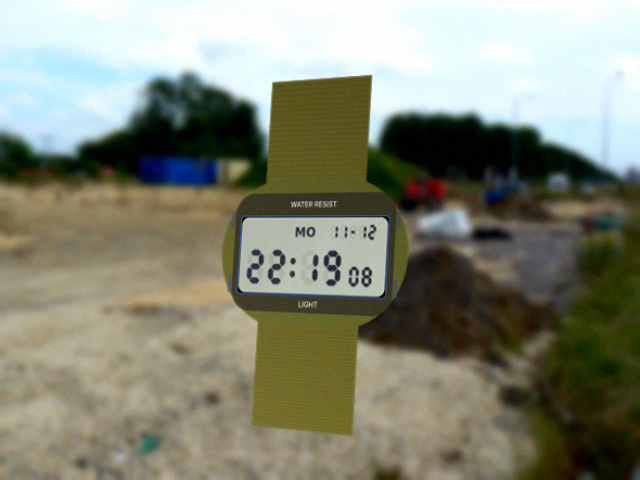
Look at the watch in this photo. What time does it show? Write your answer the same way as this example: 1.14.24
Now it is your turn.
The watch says 22.19.08
